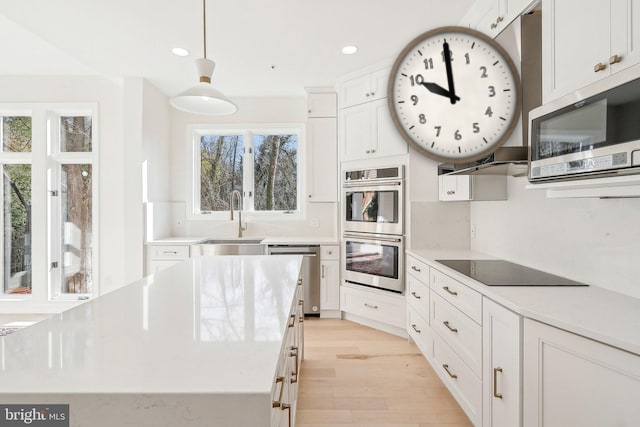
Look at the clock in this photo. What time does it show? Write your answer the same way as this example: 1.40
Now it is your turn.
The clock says 10.00
